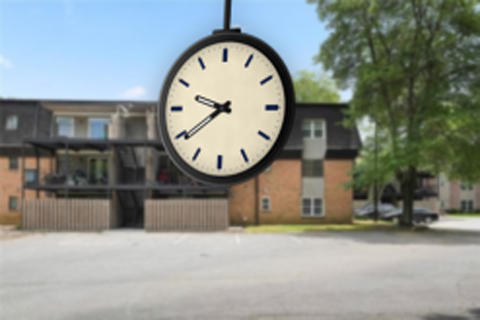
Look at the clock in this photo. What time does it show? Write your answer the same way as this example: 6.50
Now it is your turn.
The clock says 9.39
